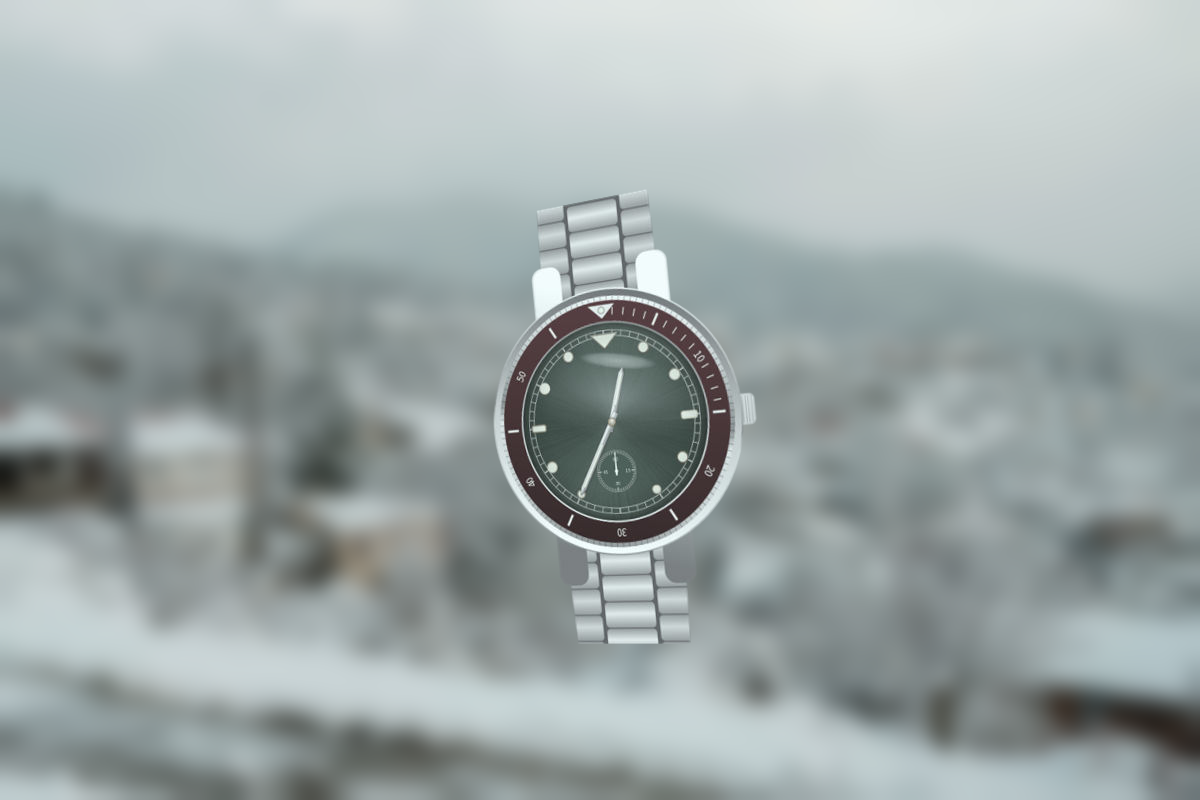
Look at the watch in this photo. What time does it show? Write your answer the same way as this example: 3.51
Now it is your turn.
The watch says 12.35
